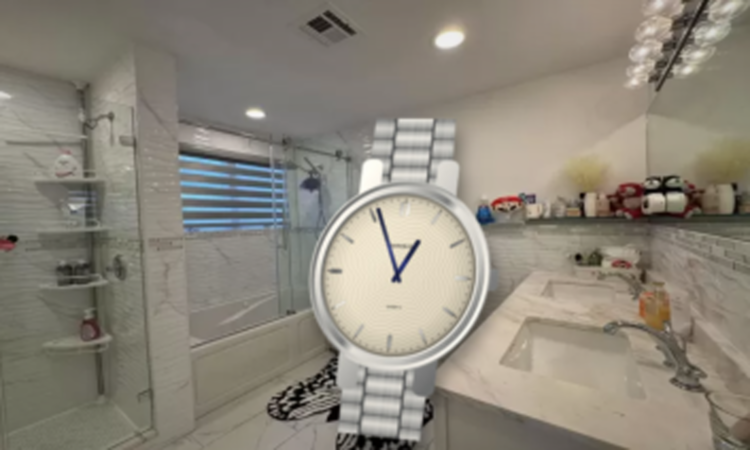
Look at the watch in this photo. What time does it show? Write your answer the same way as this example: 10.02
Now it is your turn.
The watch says 12.56
